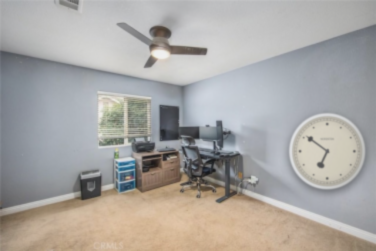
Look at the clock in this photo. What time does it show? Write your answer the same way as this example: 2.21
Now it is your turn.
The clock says 6.51
